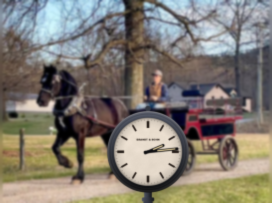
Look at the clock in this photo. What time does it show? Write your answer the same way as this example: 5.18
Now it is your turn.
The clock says 2.14
